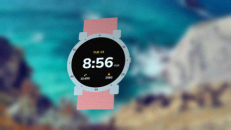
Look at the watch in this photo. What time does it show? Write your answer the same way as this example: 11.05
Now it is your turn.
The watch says 8.56
